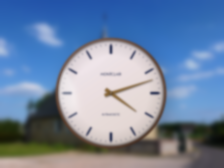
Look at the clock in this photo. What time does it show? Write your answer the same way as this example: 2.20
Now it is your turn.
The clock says 4.12
